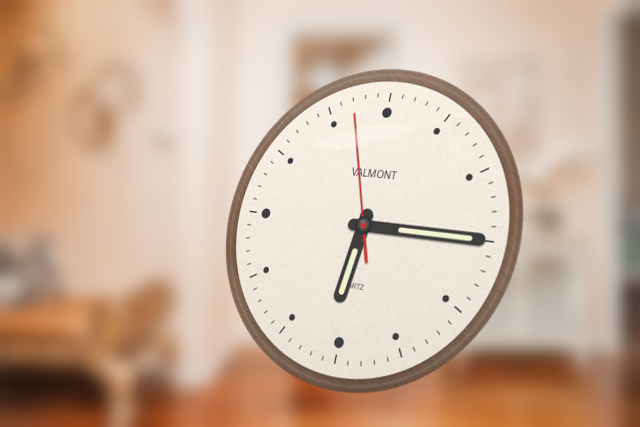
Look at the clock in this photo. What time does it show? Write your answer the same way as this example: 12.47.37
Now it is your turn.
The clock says 6.14.57
